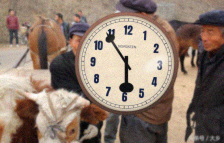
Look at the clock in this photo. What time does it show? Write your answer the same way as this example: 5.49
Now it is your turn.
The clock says 5.54
